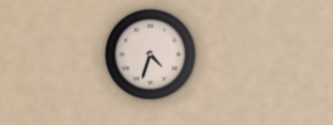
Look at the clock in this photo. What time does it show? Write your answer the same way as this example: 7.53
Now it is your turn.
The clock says 4.33
